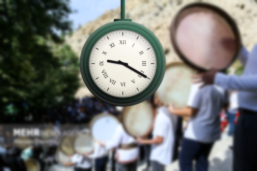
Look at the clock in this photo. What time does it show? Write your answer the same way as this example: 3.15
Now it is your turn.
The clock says 9.20
